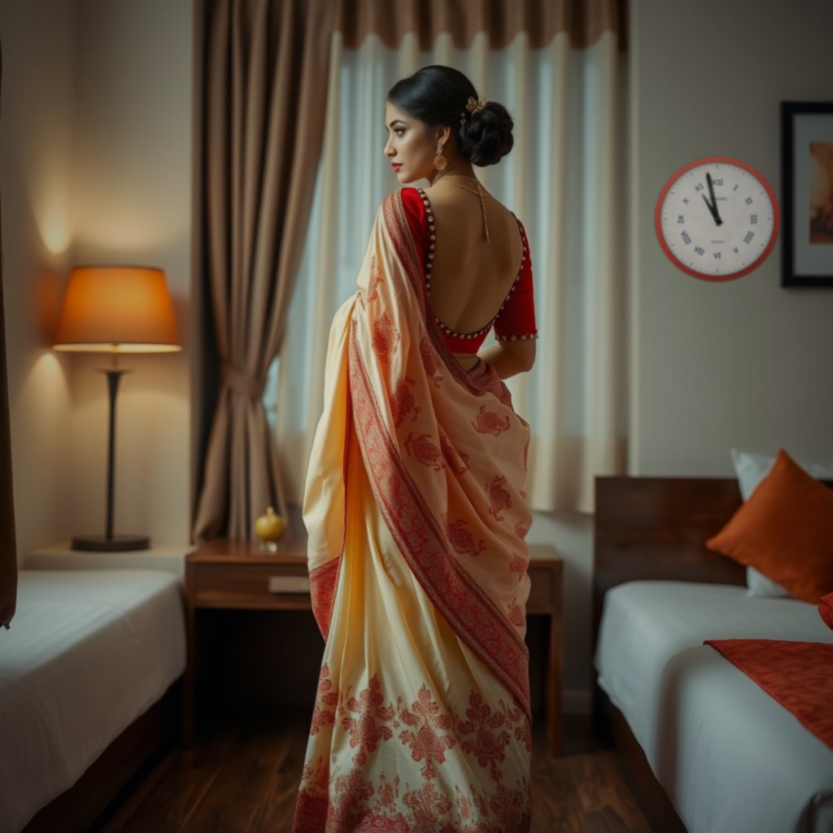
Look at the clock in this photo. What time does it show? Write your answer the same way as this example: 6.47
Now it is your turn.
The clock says 10.58
